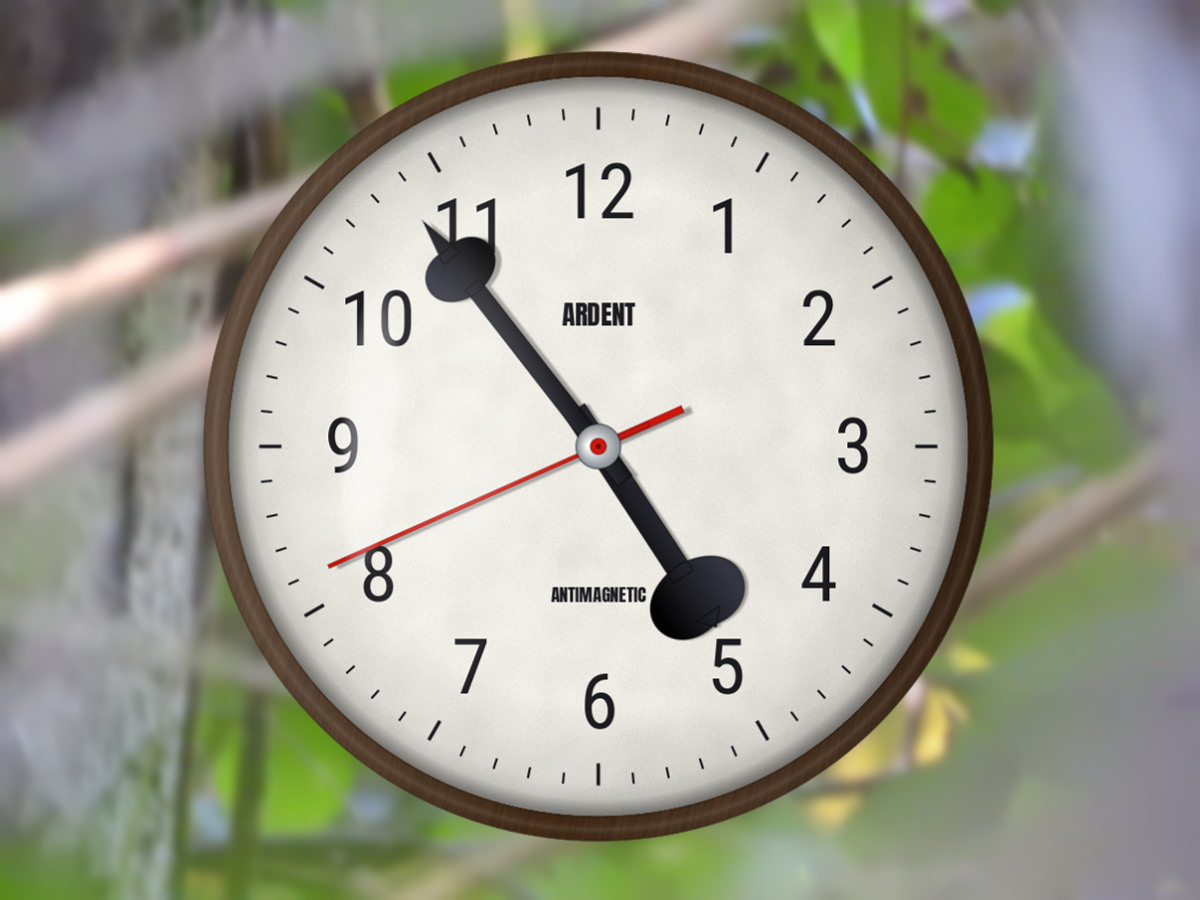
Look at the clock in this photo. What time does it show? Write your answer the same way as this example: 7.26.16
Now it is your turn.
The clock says 4.53.41
